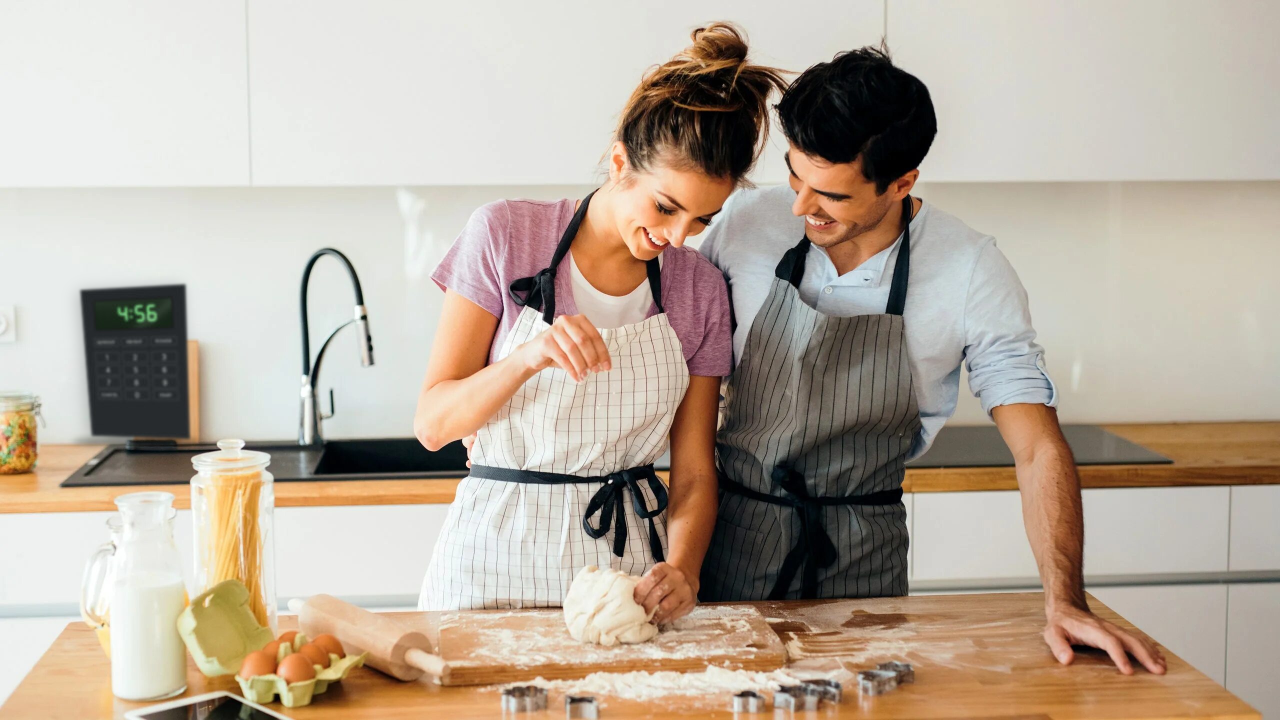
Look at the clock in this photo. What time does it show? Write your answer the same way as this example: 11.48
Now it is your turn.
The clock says 4.56
